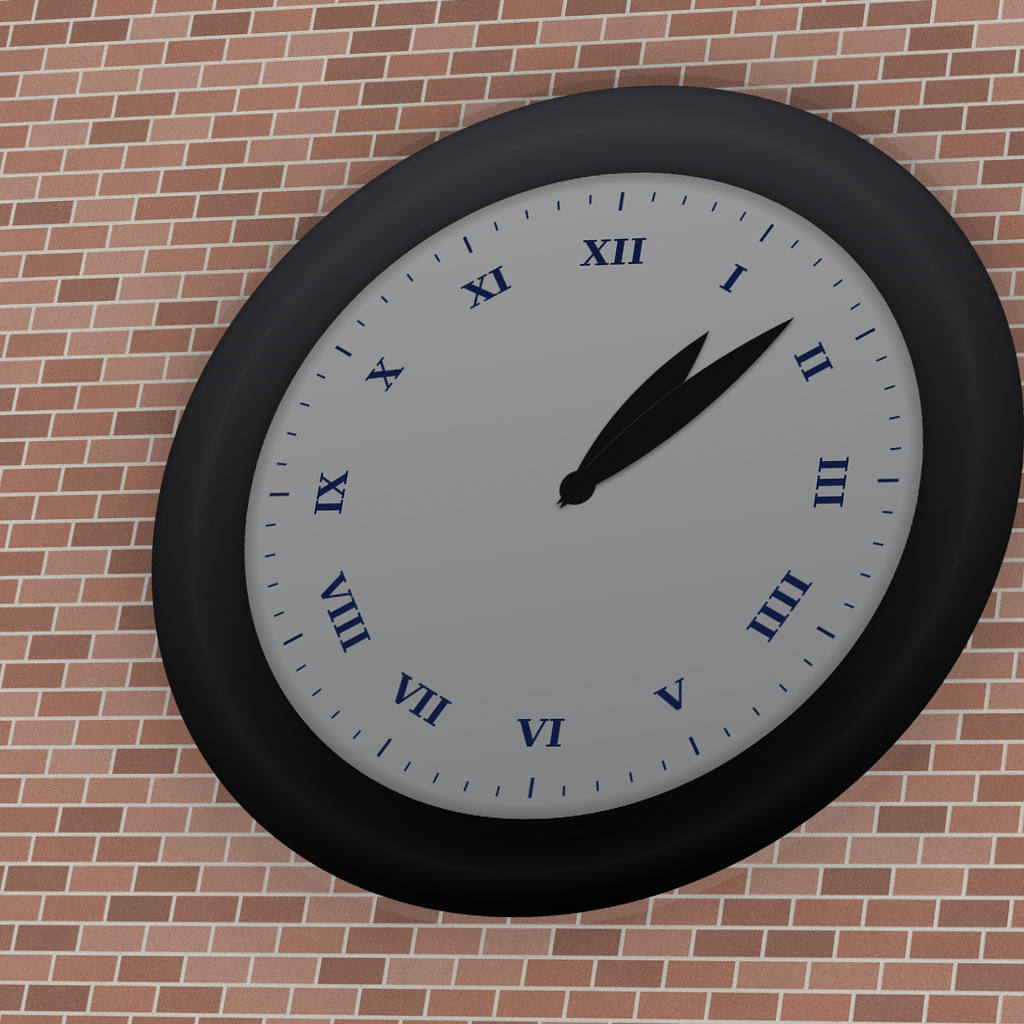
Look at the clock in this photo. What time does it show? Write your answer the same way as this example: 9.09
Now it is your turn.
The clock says 1.08
